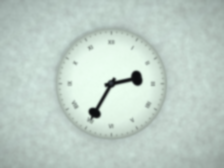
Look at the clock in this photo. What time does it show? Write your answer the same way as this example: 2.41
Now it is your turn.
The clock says 2.35
